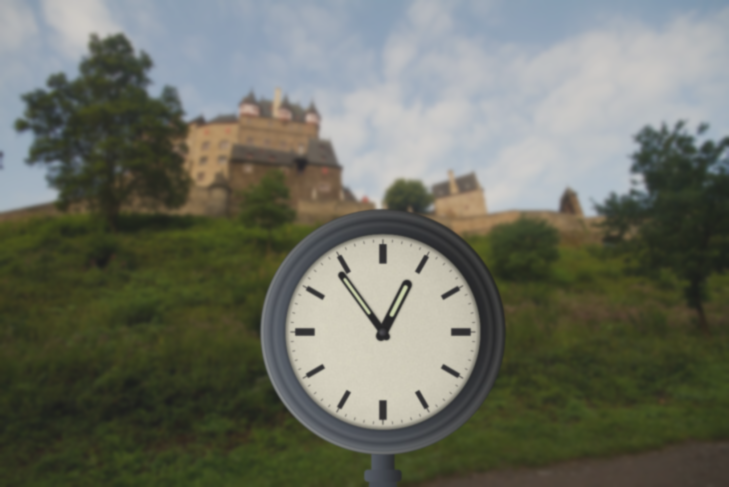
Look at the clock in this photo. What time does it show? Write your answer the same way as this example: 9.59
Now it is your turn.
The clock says 12.54
